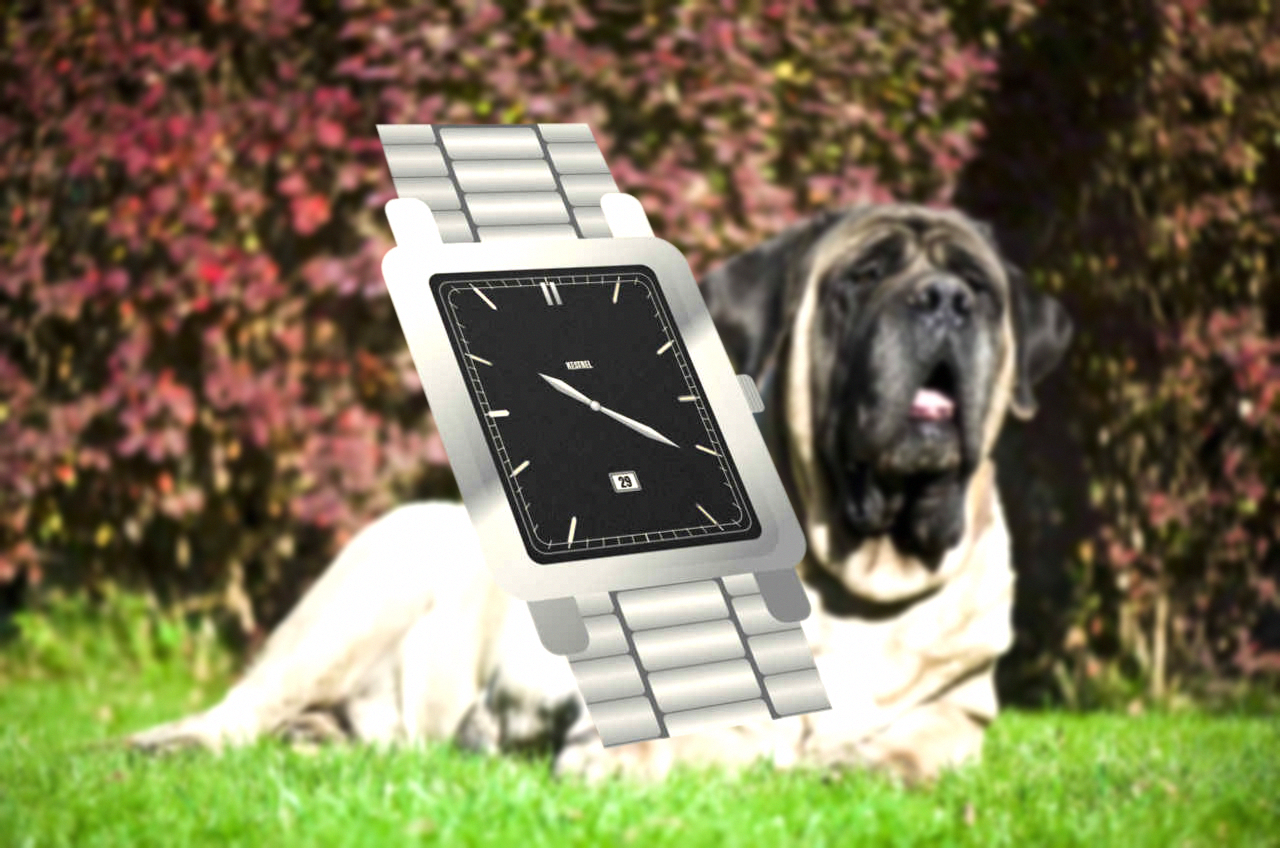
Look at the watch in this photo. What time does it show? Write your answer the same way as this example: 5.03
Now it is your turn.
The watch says 10.21
